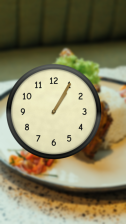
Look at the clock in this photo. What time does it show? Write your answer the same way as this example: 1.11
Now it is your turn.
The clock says 1.05
